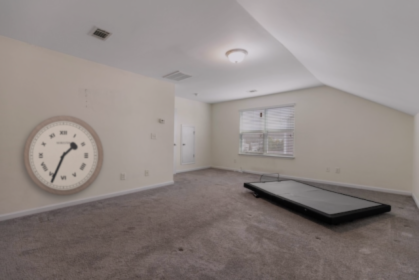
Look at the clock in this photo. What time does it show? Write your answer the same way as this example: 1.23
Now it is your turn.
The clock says 1.34
